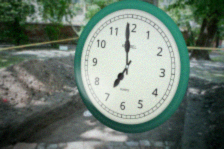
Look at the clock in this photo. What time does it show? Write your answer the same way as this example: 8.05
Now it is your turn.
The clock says 6.59
